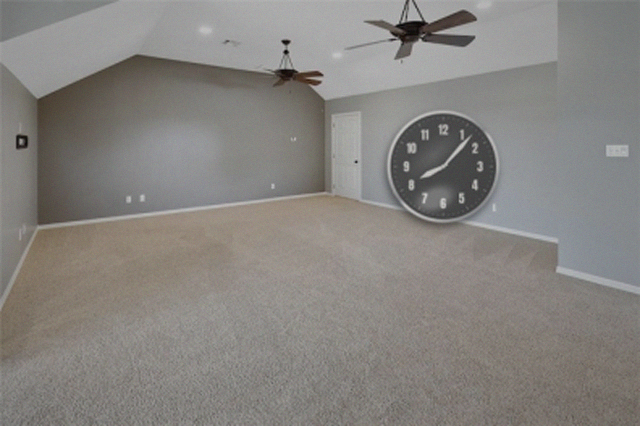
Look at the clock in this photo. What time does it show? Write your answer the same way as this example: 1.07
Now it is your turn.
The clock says 8.07
